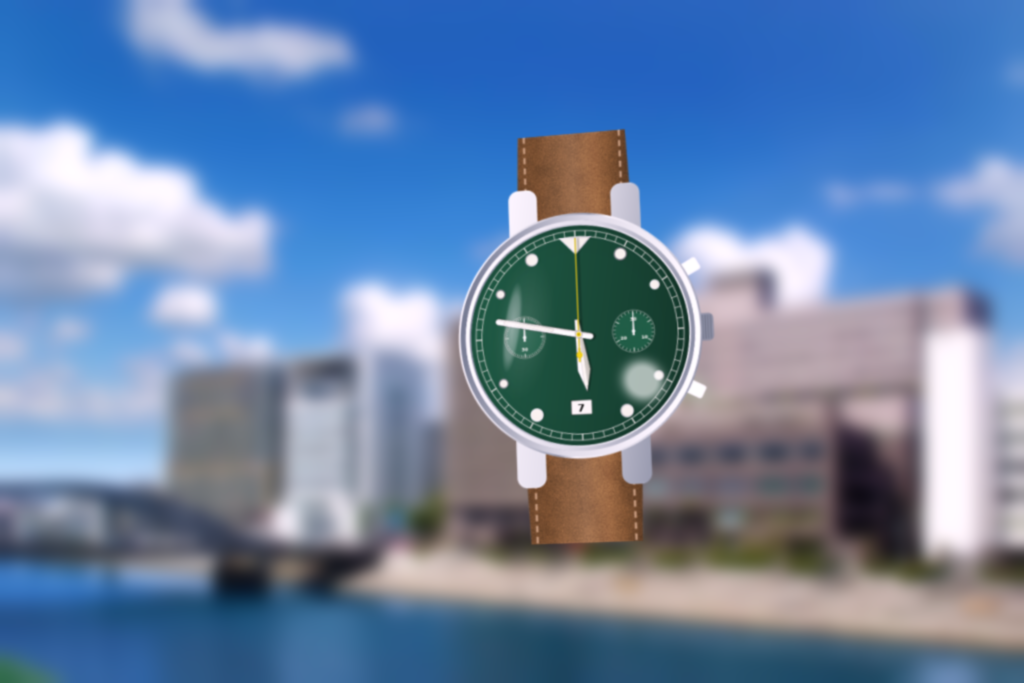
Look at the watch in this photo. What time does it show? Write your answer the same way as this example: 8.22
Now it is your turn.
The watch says 5.47
